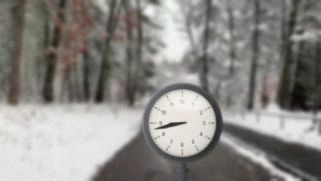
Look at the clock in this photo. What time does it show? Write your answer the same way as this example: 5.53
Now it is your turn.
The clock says 8.43
